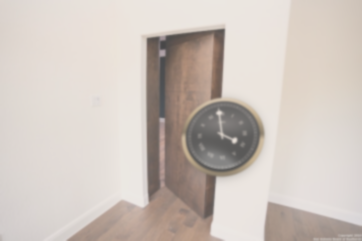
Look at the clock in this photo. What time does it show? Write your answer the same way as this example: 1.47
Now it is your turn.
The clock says 3.59
